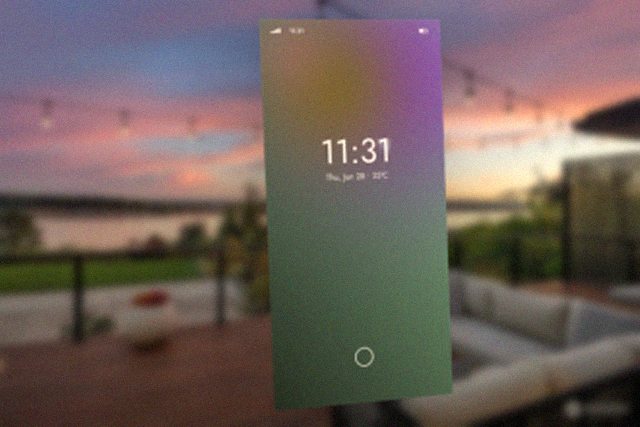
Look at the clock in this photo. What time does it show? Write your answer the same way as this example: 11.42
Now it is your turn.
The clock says 11.31
